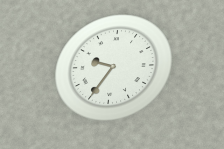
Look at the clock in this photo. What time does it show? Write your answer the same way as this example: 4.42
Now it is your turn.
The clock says 9.35
